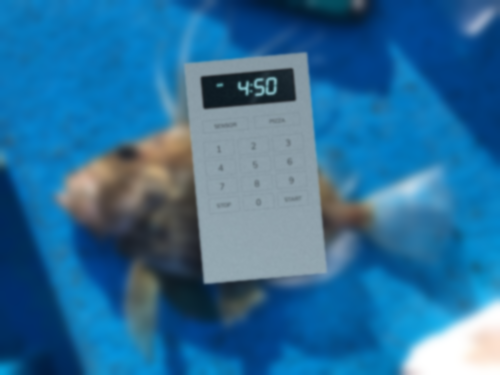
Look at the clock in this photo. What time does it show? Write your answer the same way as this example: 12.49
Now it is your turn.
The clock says 4.50
